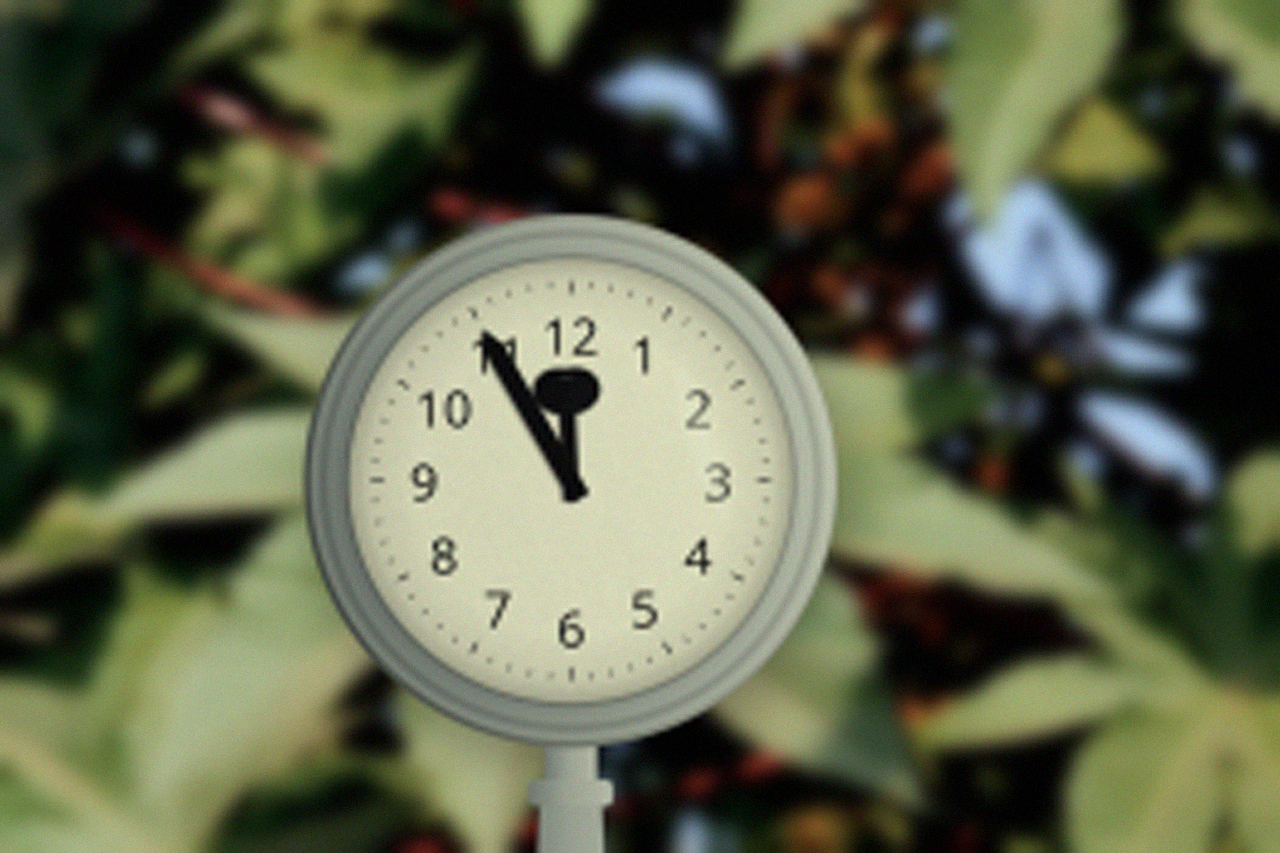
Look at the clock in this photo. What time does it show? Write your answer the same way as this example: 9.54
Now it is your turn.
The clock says 11.55
